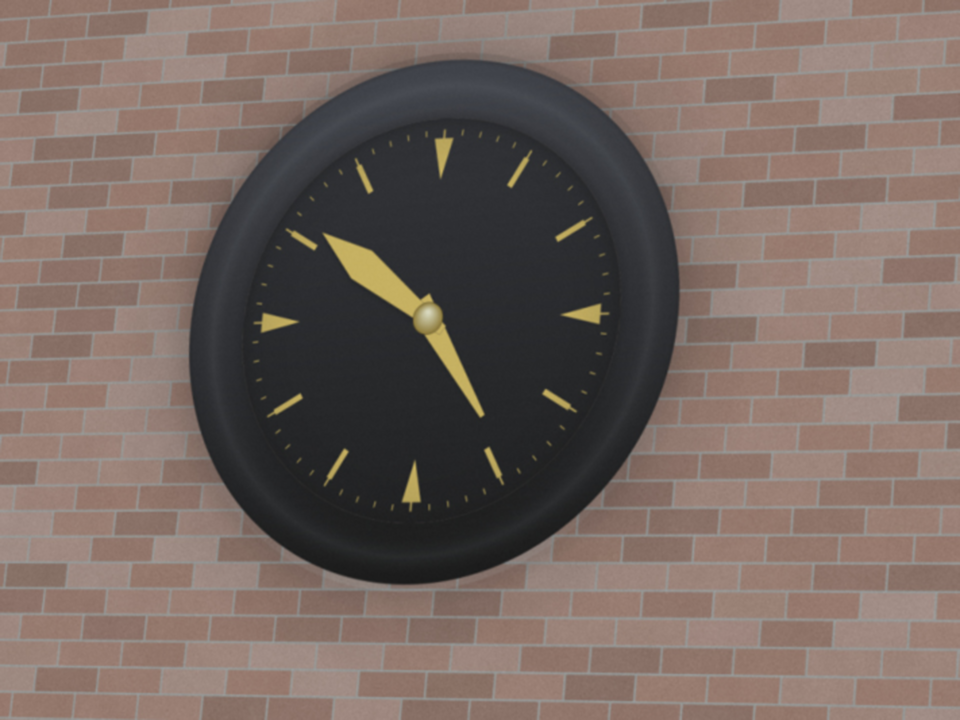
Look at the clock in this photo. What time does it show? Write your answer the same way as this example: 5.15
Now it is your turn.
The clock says 4.51
